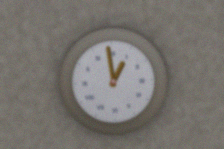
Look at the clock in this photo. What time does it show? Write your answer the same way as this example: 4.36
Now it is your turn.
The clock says 12.59
